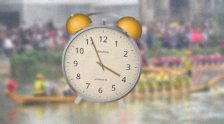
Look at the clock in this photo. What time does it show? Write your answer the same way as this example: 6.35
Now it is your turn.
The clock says 3.56
